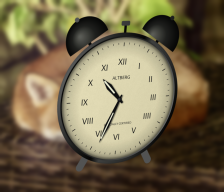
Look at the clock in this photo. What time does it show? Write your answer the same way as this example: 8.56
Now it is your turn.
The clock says 10.34
